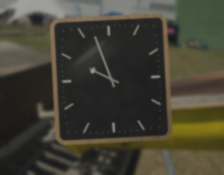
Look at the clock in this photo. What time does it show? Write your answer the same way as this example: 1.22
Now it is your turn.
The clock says 9.57
